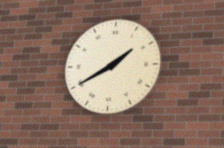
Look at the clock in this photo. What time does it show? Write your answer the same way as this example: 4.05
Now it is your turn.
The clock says 1.40
